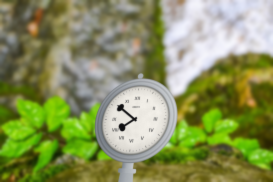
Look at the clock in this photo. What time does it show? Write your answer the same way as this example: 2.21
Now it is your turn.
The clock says 7.51
